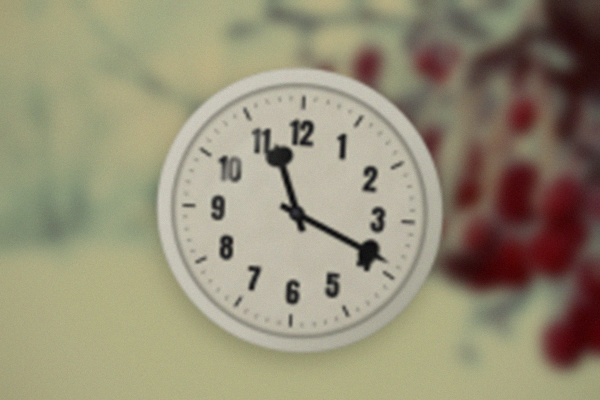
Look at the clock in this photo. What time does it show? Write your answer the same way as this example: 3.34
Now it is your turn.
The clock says 11.19
